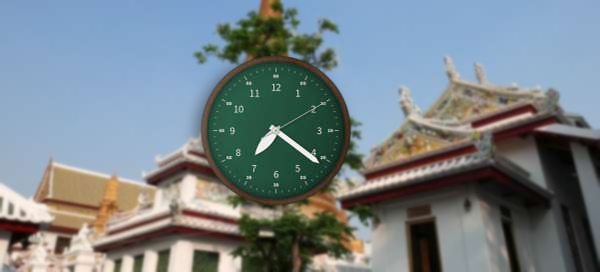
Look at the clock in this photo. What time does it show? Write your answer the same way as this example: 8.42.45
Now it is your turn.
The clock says 7.21.10
